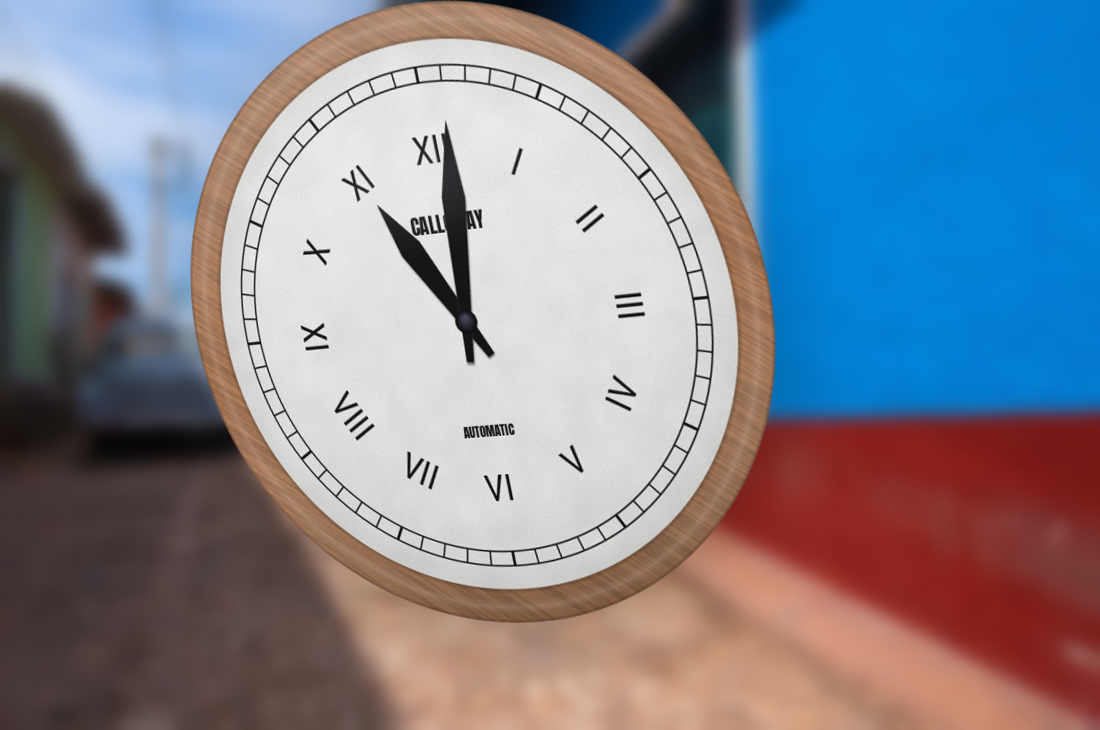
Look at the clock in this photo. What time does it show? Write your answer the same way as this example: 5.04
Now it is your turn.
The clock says 11.01
